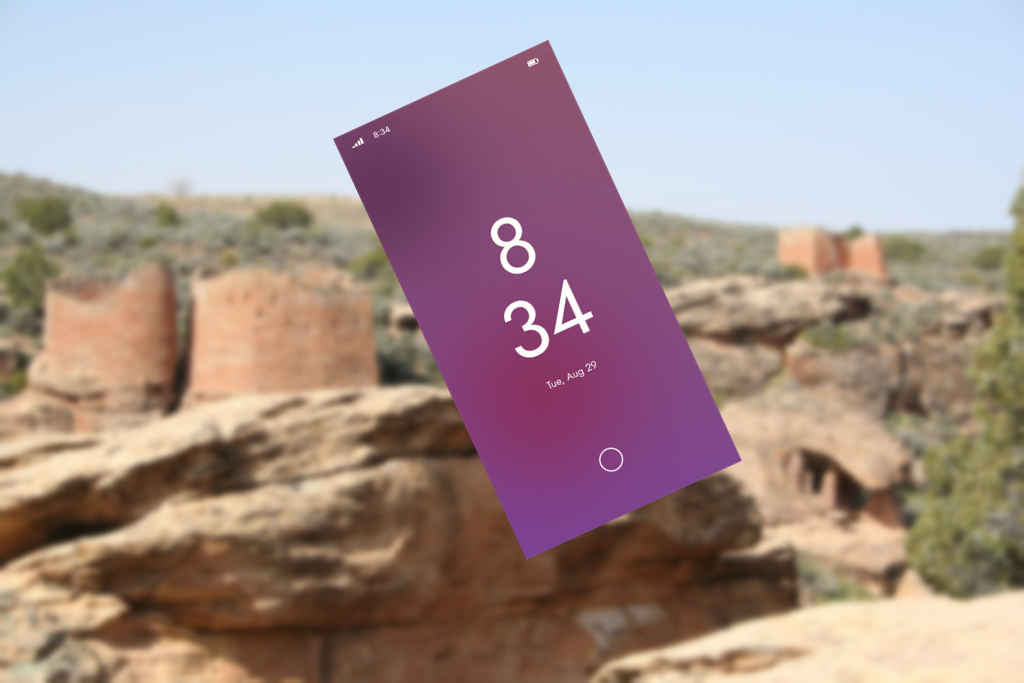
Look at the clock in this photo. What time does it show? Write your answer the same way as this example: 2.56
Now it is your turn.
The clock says 8.34
